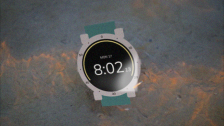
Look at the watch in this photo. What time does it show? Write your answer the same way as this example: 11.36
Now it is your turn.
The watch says 8.02
